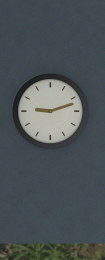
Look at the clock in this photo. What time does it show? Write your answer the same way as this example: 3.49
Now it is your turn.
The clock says 9.12
